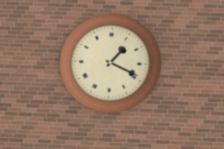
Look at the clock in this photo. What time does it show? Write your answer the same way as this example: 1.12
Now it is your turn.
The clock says 1.19
